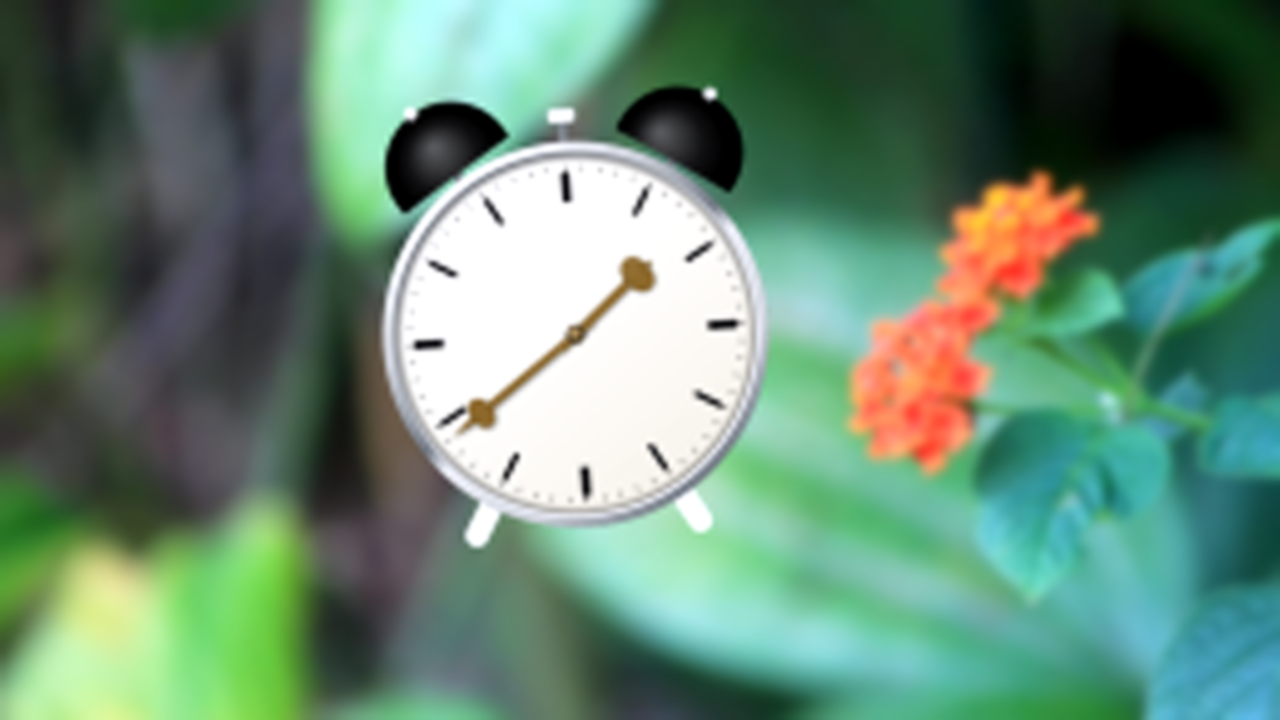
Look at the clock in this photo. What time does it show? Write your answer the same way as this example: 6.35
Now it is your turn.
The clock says 1.39
